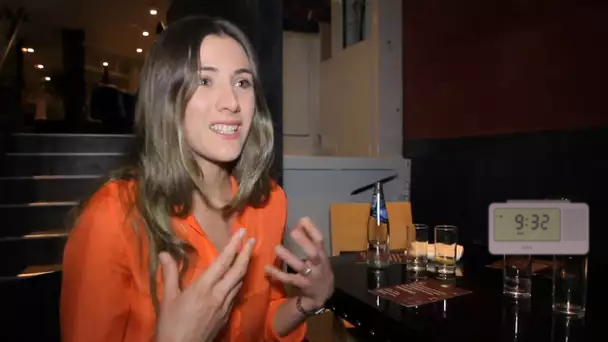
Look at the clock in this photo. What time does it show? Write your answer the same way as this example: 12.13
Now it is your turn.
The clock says 9.32
